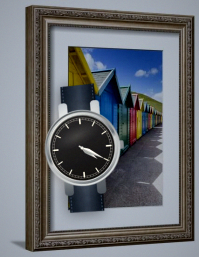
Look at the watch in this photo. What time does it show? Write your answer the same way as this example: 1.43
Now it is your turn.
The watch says 4.20
